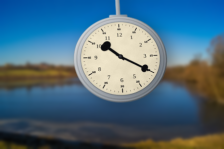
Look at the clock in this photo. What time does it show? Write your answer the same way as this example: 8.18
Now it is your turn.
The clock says 10.20
